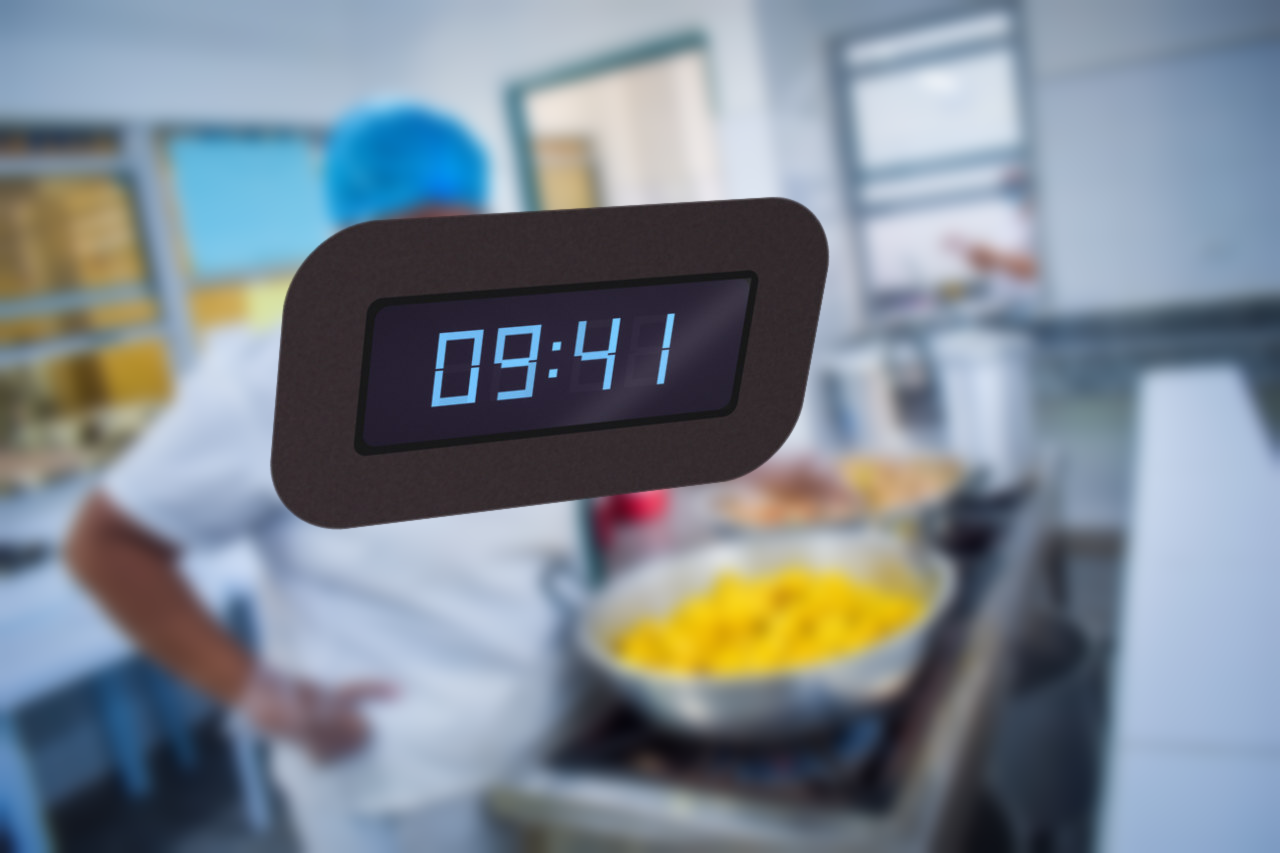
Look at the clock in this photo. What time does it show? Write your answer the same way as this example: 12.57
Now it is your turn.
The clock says 9.41
